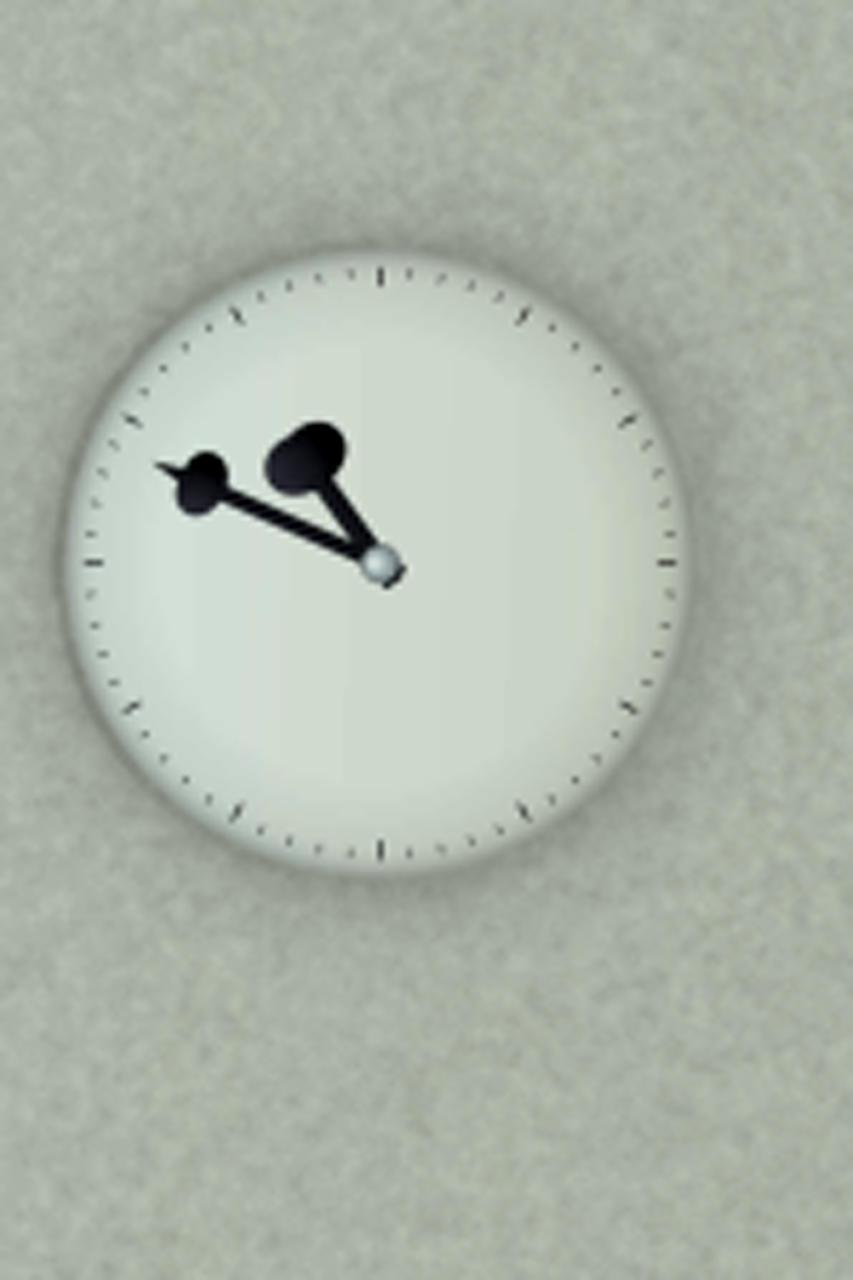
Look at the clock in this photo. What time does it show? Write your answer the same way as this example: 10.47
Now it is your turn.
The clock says 10.49
